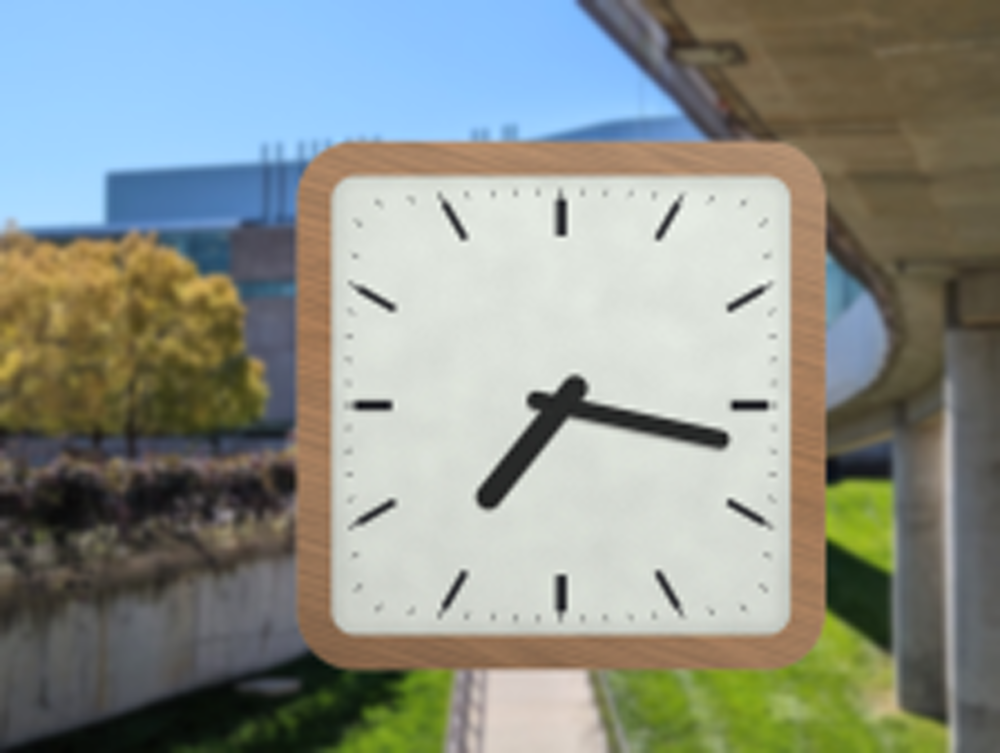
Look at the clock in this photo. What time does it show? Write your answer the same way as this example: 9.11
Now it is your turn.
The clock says 7.17
